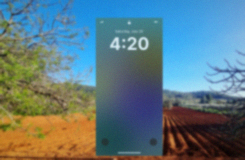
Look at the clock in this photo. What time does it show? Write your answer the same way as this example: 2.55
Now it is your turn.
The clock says 4.20
